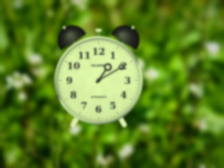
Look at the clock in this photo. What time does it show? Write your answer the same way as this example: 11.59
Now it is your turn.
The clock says 1.10
